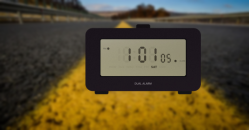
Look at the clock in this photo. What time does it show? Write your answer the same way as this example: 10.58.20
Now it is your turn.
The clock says 1.01.05
